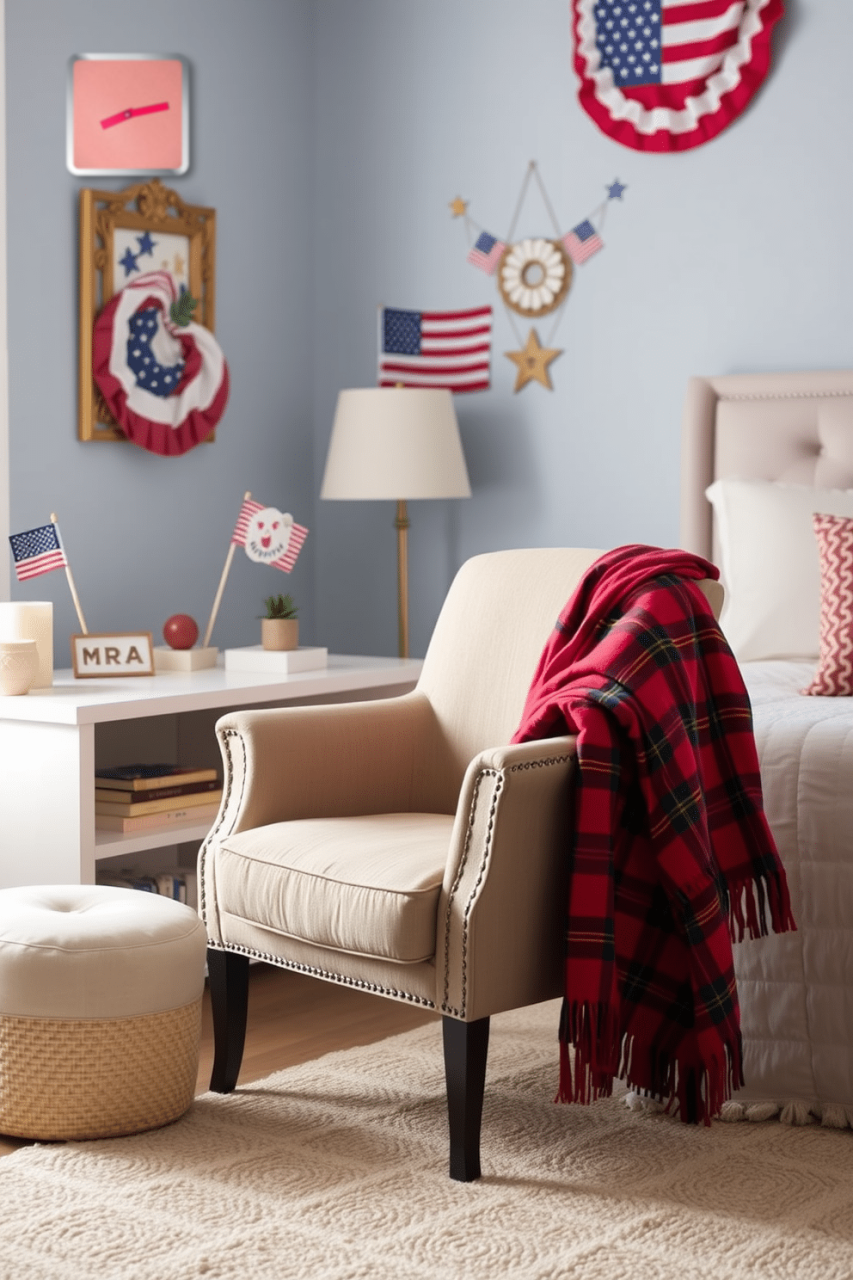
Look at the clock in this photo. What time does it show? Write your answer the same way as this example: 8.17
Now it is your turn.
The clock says 8.13
